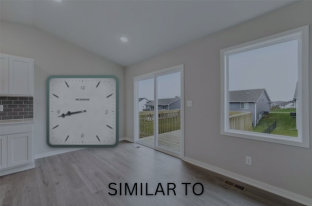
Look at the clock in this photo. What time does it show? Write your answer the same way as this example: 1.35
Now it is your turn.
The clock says 8.43
